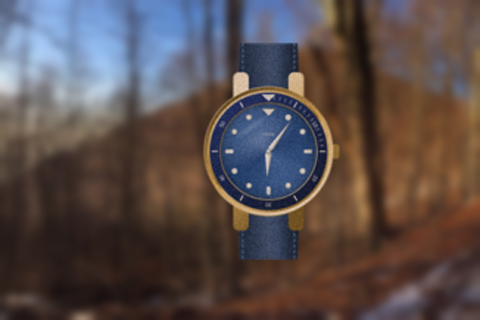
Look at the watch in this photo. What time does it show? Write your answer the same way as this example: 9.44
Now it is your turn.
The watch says 6.06
